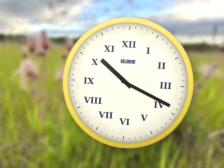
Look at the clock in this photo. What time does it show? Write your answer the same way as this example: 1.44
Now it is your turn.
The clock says 10.19
